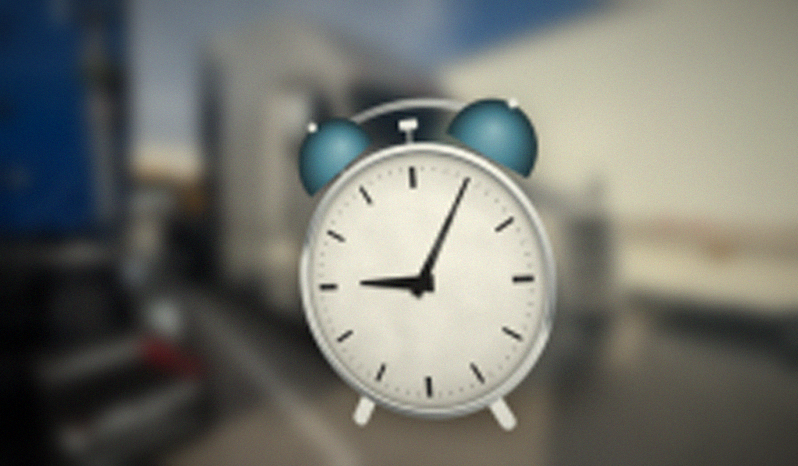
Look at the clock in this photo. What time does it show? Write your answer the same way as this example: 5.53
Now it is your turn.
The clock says 9.05
